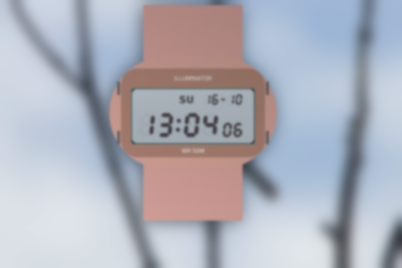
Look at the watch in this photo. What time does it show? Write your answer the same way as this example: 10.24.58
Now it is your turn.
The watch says 13.04.06
